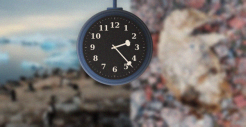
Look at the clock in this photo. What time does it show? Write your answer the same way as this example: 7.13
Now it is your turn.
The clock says 2.23
